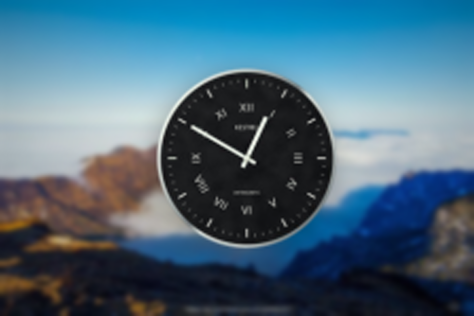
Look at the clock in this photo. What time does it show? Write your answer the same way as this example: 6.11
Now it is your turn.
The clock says 12.50
